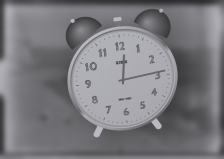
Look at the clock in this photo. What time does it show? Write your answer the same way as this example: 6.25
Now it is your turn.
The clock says 12.14
